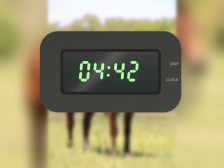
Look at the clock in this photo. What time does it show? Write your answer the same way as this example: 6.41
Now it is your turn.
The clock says 4.42
